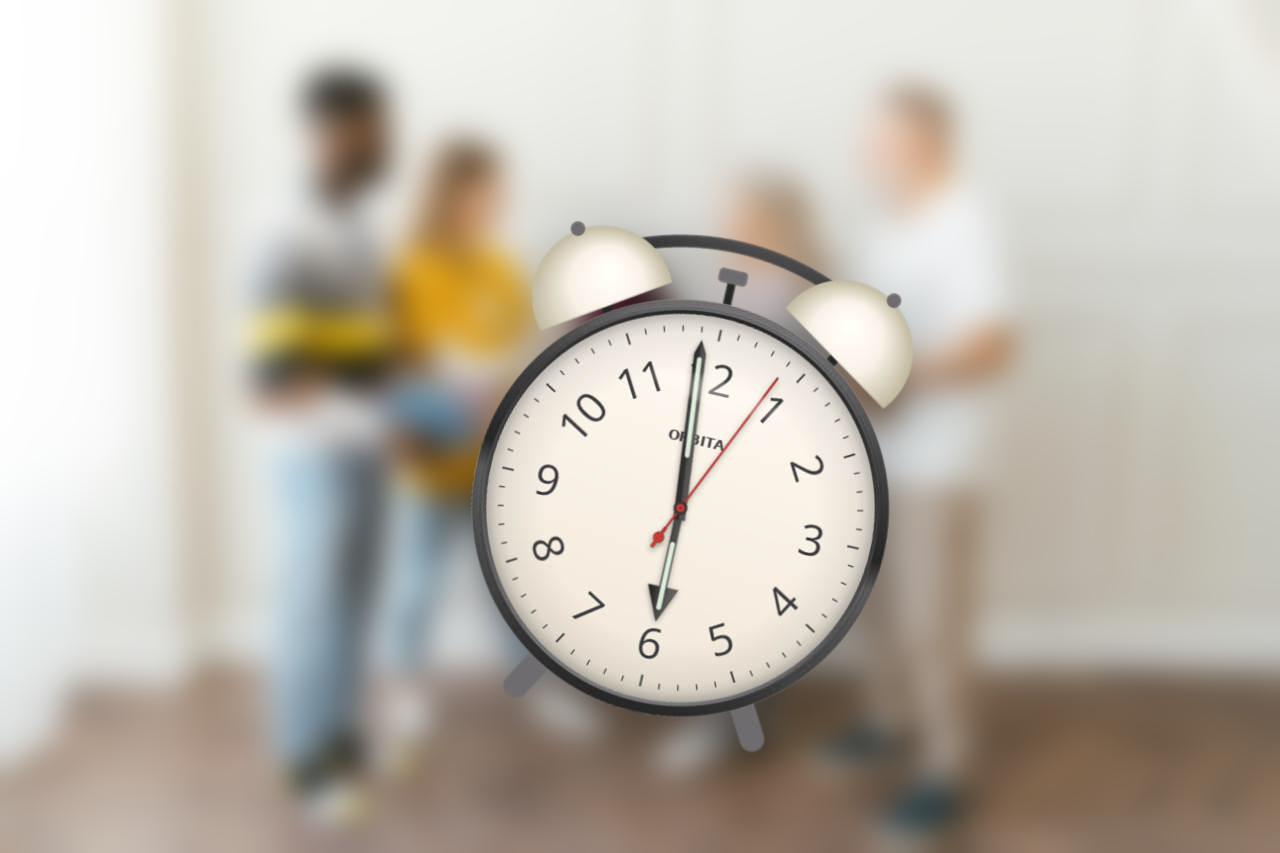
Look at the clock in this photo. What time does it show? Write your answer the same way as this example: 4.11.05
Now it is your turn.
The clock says 5.59.04
